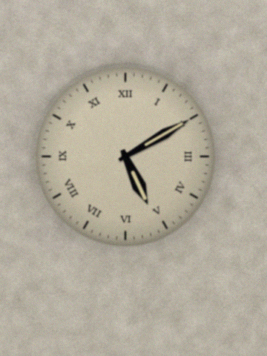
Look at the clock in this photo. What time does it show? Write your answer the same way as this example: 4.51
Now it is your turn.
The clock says 5.10
